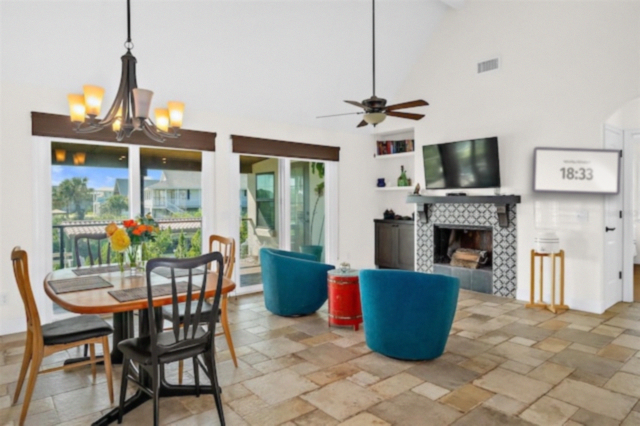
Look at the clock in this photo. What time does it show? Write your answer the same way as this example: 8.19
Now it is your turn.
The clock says 18.33
